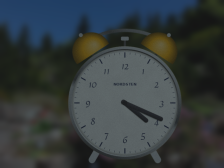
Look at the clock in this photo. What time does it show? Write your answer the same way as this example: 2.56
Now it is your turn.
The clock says 4.19
